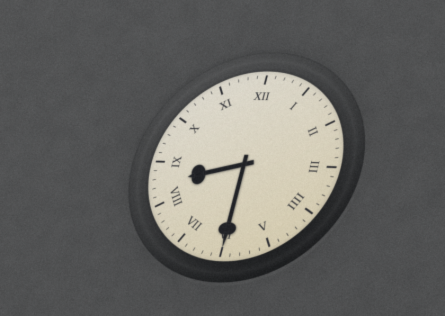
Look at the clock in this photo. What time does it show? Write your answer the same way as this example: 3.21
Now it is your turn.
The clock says 8.30
